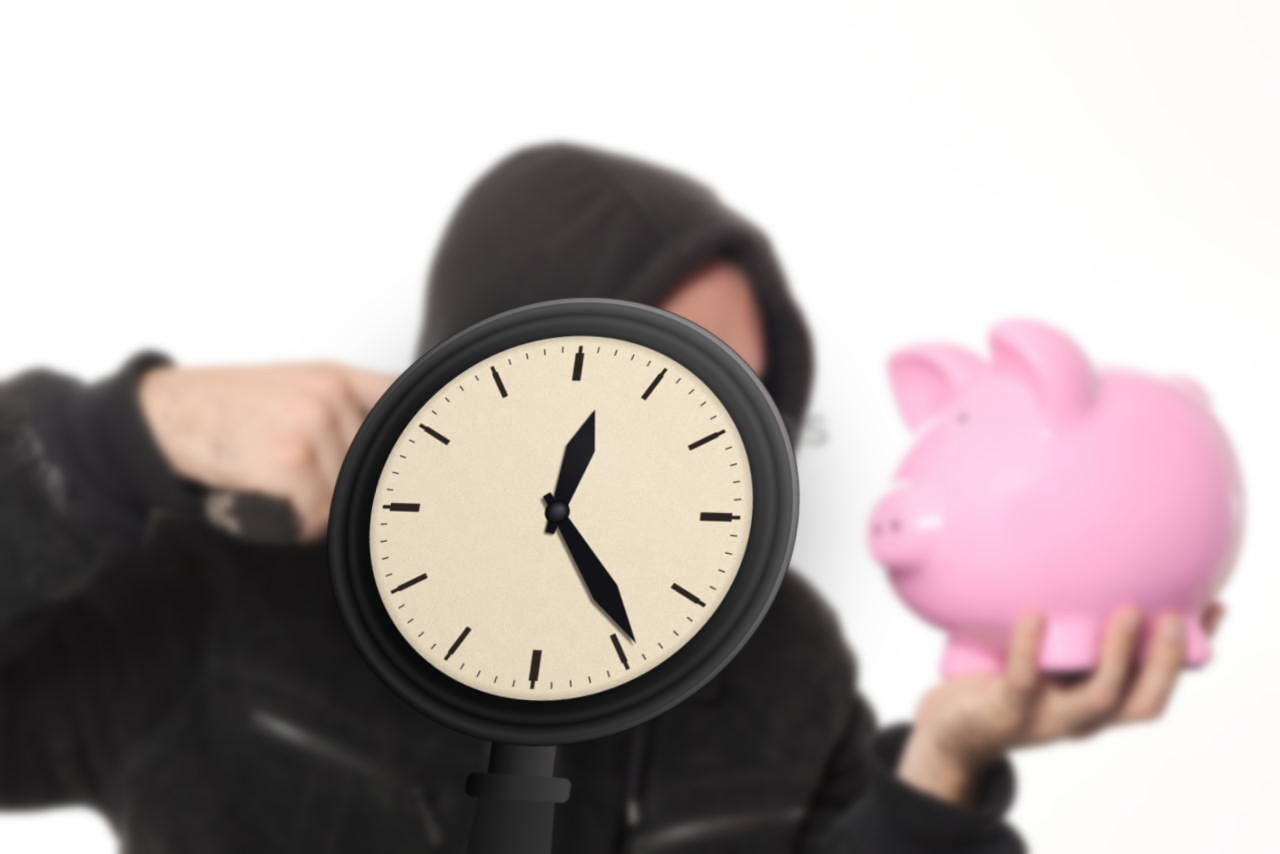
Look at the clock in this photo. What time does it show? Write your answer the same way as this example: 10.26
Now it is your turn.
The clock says 12.24
